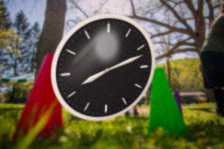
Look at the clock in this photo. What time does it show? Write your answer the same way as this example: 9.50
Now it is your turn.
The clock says 8.12
